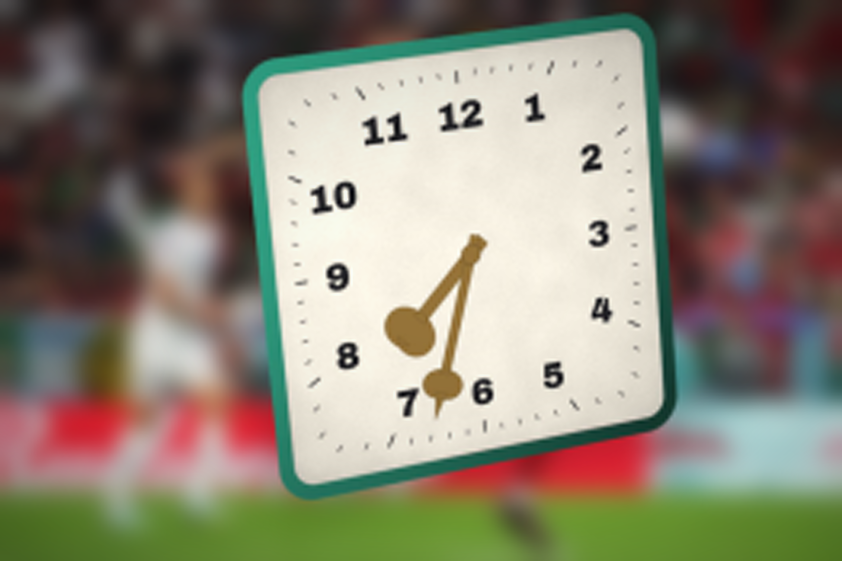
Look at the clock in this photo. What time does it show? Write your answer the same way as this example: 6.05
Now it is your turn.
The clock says 7.33
